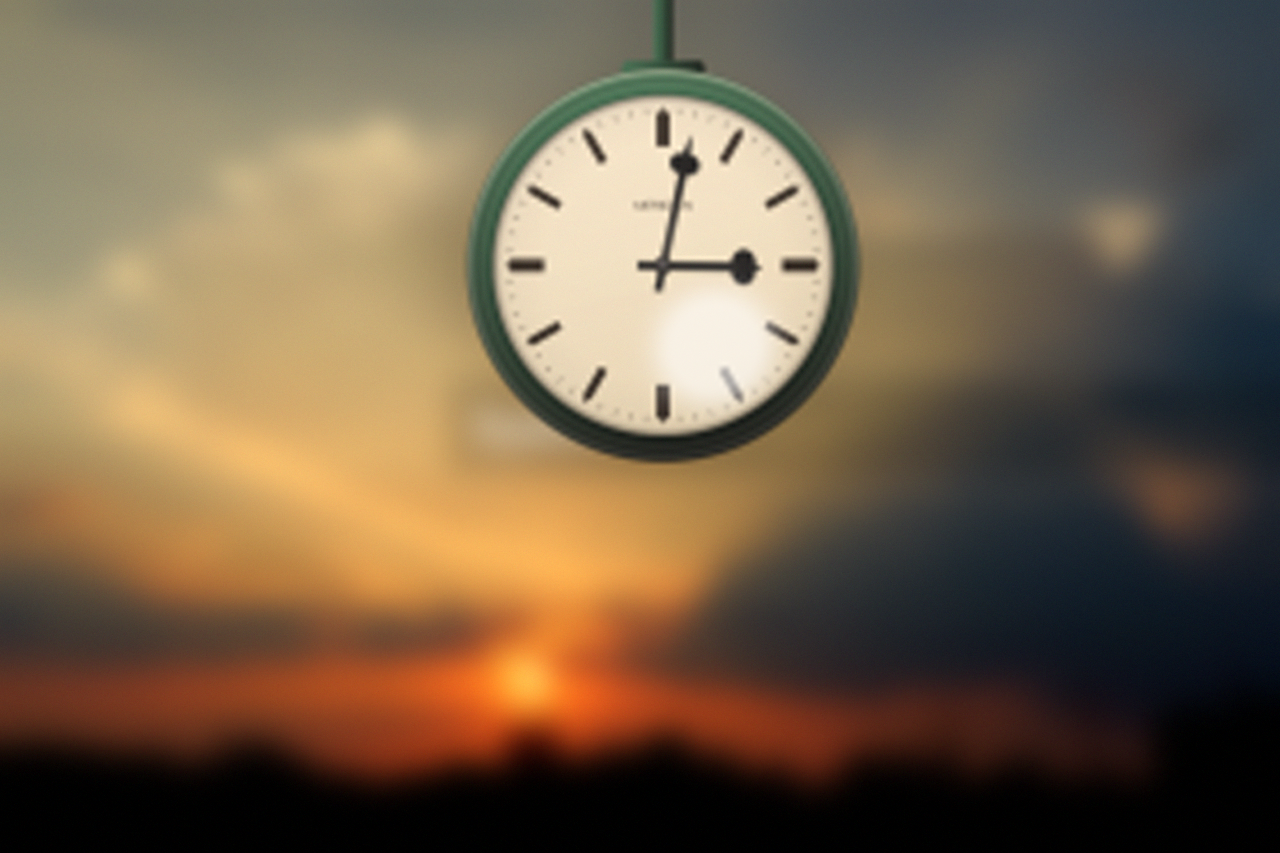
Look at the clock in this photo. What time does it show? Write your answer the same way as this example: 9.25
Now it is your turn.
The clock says 3.02
